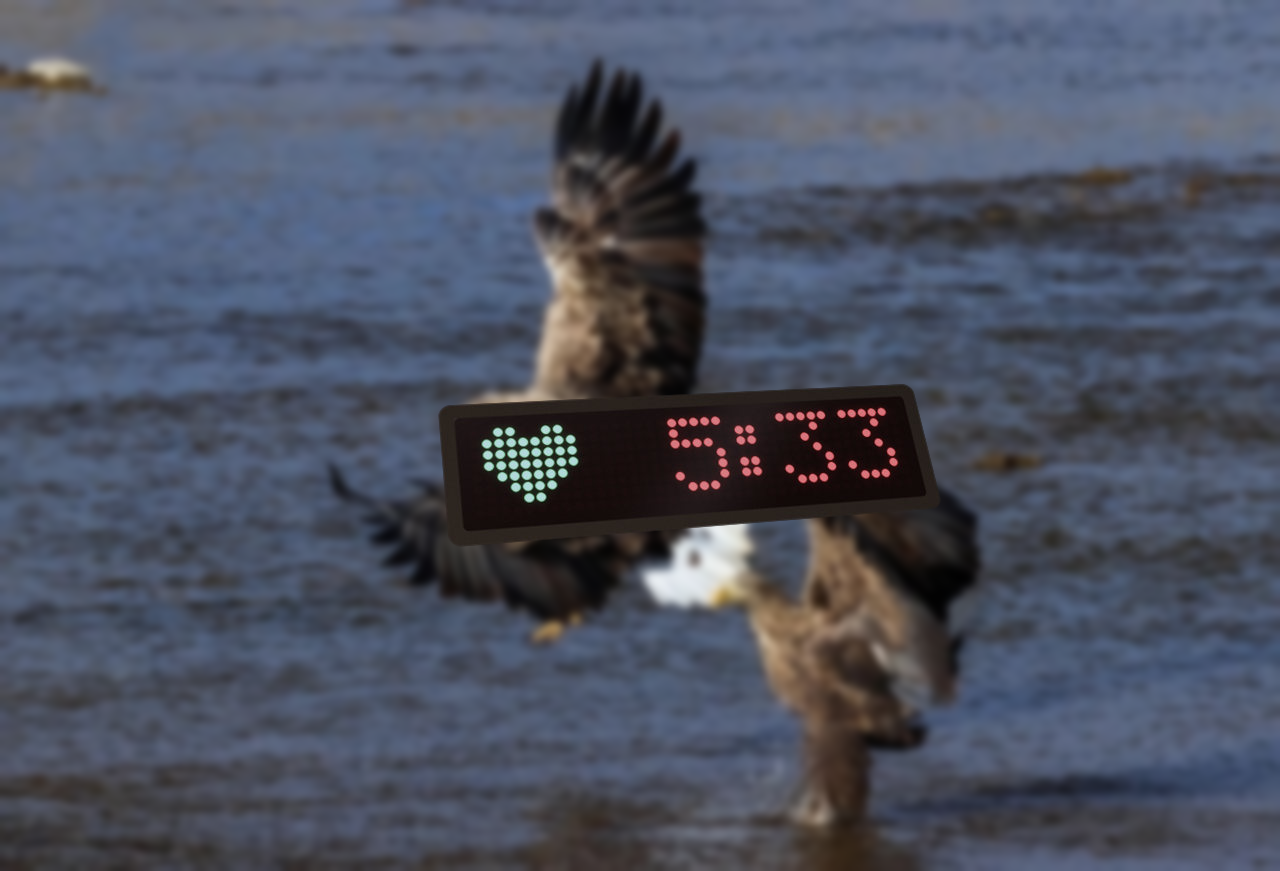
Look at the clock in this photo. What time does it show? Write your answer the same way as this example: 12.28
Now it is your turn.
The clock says 5.33
